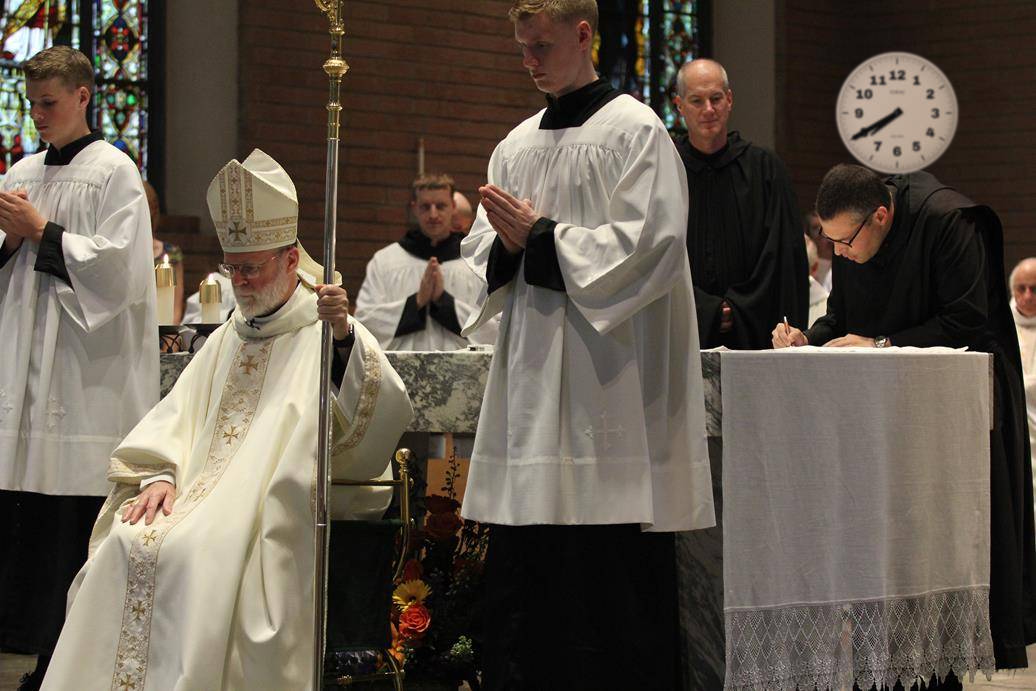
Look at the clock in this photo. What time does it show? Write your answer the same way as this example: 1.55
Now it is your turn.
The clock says 7.40
